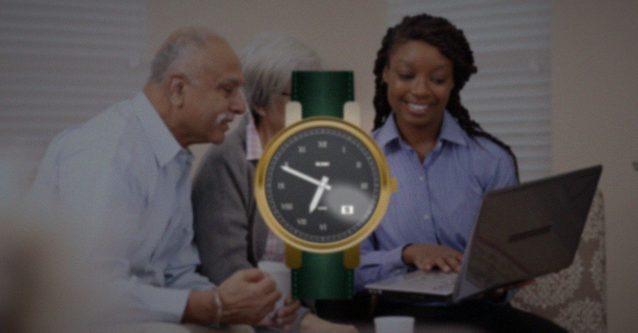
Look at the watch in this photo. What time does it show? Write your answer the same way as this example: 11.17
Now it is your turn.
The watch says 6.49
